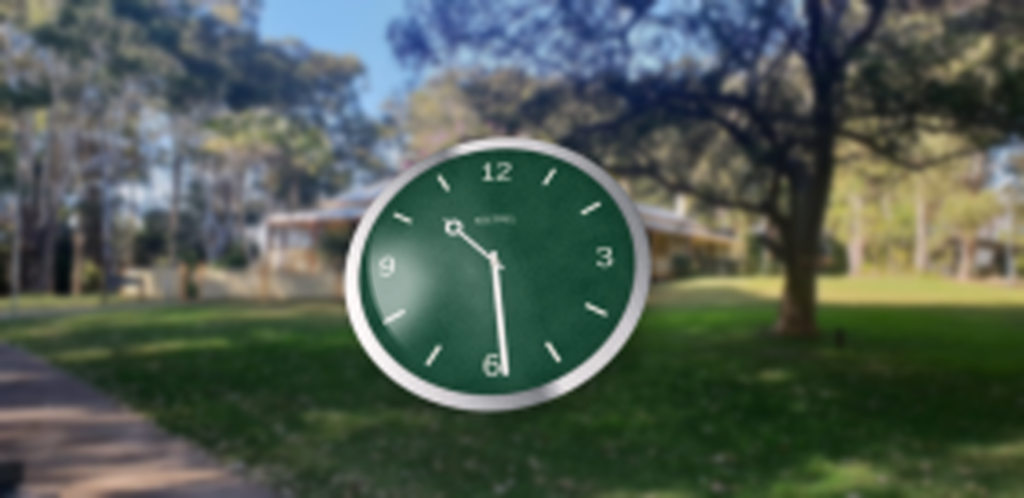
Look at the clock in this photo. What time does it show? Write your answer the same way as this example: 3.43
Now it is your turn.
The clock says 10.29
